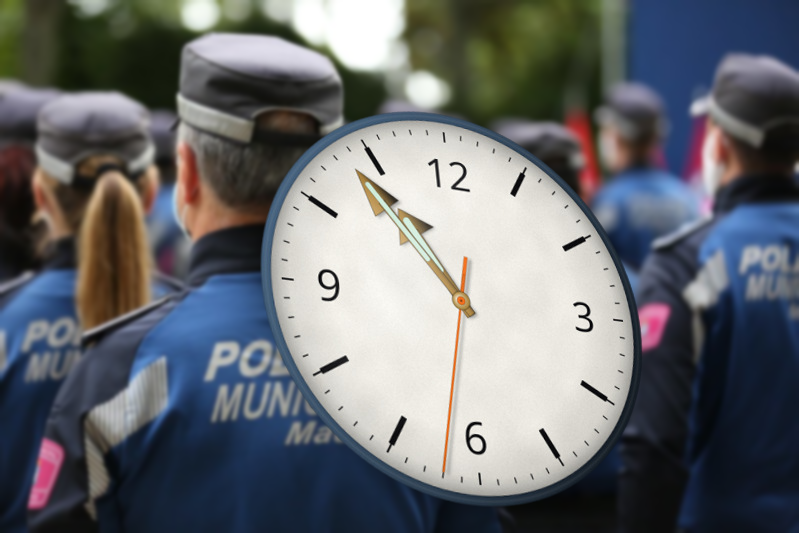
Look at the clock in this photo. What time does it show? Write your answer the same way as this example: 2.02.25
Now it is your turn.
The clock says 10.53.32
